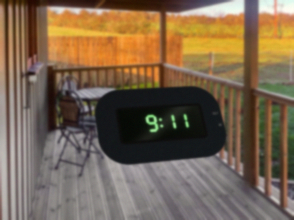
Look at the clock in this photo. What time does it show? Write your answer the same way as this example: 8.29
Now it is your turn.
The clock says 9.11
